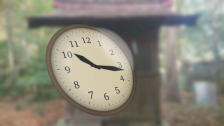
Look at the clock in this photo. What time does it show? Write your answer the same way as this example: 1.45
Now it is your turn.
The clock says 10.17
